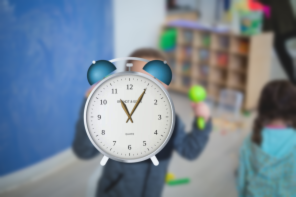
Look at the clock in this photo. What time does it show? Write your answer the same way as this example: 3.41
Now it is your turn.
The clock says 11.05
